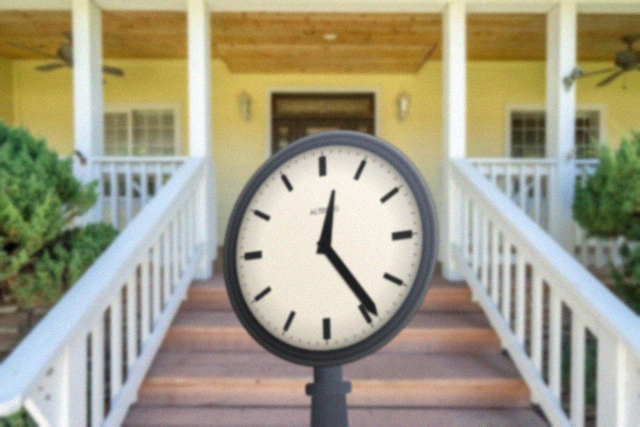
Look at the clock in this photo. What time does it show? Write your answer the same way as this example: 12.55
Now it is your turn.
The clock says 12.24
